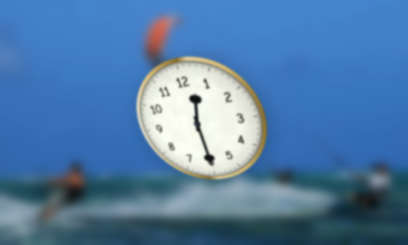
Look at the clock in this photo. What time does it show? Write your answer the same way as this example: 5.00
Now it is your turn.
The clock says 12.30
